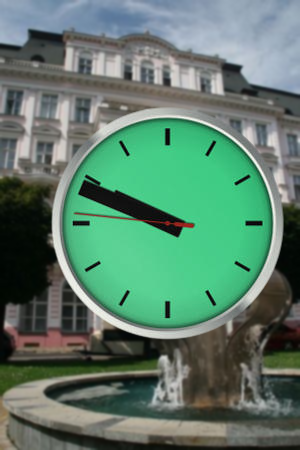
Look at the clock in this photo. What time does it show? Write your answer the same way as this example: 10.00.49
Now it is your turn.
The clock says 9.48.46
